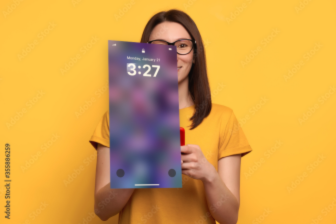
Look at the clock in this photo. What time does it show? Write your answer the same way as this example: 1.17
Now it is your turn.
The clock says 3.27
